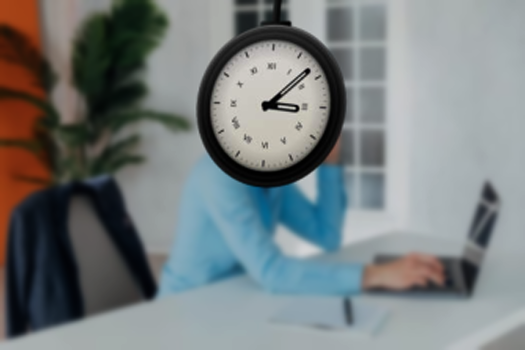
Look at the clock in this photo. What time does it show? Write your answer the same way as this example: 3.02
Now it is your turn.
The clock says 3.08
